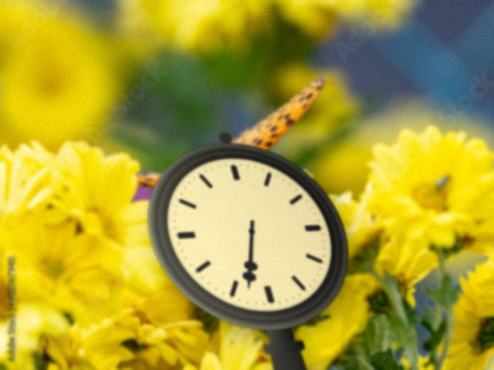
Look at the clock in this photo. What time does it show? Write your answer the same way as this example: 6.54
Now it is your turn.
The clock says 6.33
